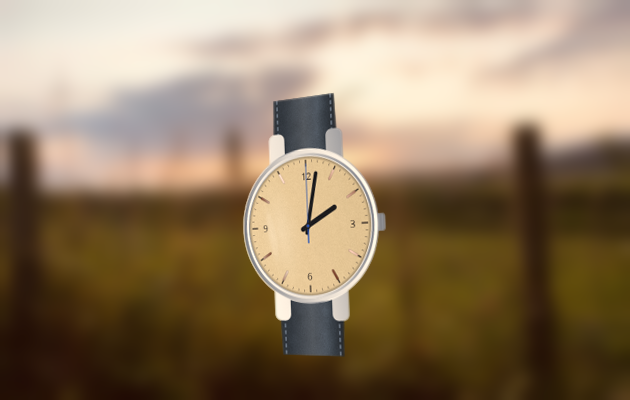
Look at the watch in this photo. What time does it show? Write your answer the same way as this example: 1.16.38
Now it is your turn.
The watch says 2.02.00
